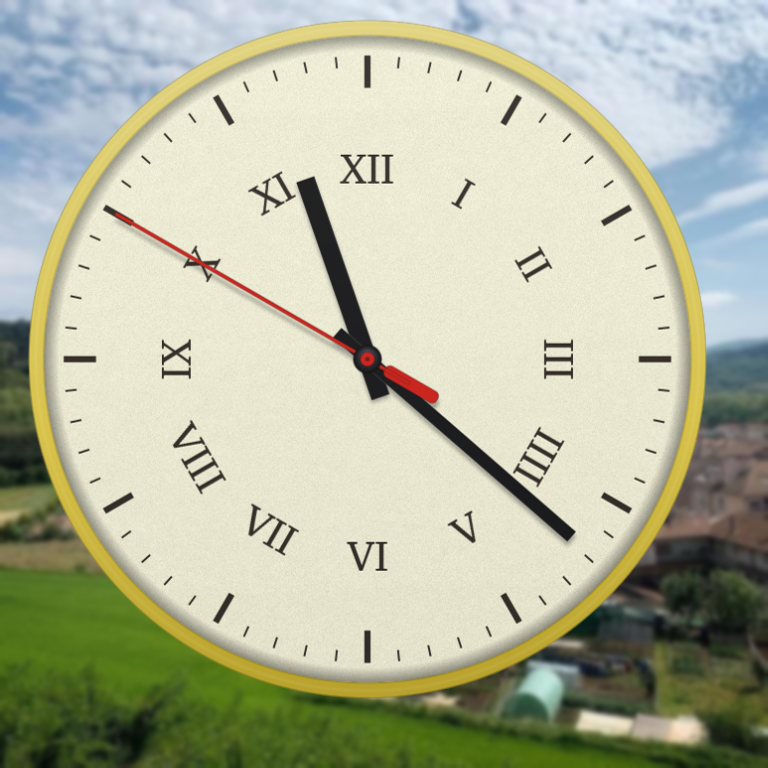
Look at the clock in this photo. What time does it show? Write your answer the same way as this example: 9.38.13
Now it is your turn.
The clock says 11.21.50
